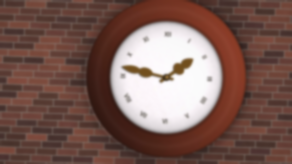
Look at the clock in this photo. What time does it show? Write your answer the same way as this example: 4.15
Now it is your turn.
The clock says 1.47
